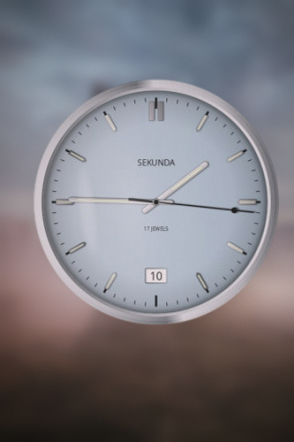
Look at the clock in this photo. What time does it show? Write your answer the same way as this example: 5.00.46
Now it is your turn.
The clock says 1.45.16
